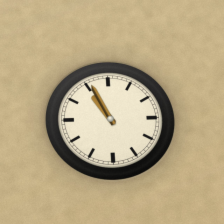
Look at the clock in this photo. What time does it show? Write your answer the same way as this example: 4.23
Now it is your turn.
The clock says 10.56
